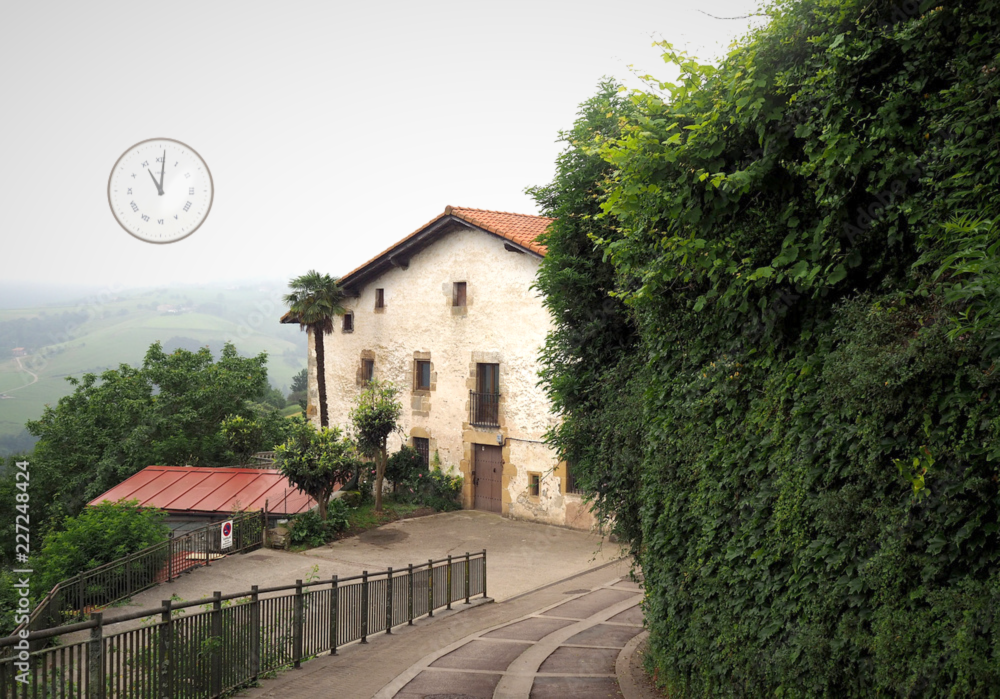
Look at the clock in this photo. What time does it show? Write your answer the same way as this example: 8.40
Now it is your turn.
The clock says 11.01
